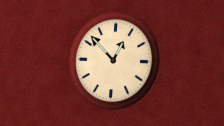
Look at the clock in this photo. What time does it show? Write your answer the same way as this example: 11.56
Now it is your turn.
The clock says 12.52
